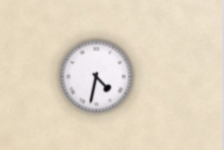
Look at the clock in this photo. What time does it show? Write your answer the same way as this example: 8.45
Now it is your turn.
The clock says 4.32
